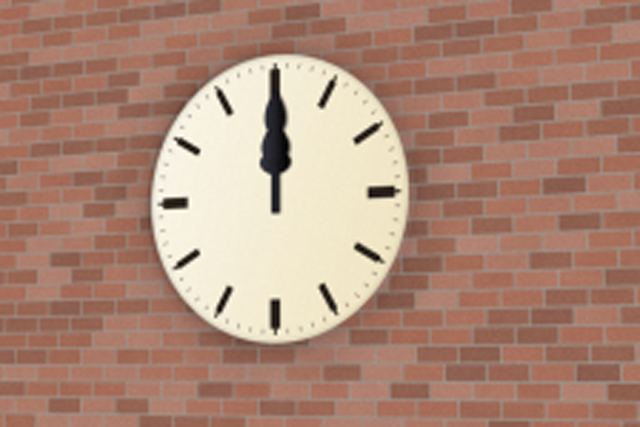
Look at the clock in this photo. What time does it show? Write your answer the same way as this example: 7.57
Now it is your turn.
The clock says 12.00
